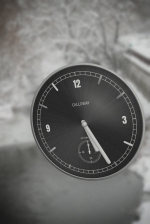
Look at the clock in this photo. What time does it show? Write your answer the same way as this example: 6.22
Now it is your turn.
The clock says 5.26
